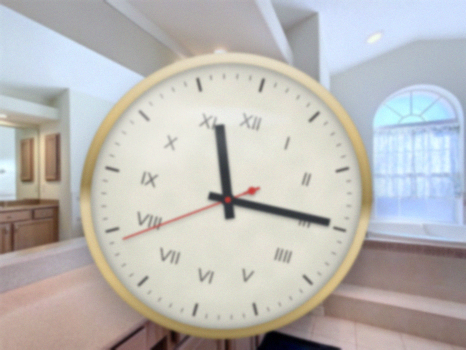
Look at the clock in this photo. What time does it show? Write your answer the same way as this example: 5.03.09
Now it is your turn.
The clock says 11.14.39
